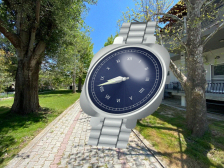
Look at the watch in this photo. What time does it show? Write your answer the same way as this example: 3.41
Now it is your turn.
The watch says 8.42
